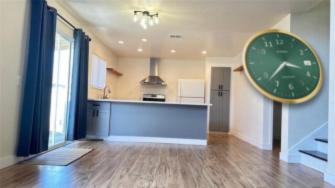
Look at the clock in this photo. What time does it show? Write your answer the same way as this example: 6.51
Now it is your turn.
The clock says 3.38
